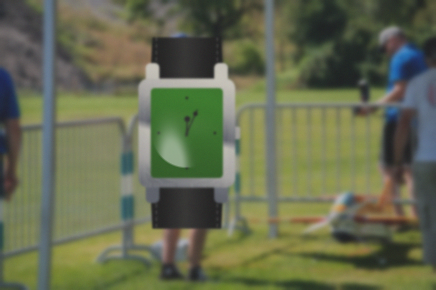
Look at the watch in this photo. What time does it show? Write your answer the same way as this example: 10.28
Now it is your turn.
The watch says 12.04
